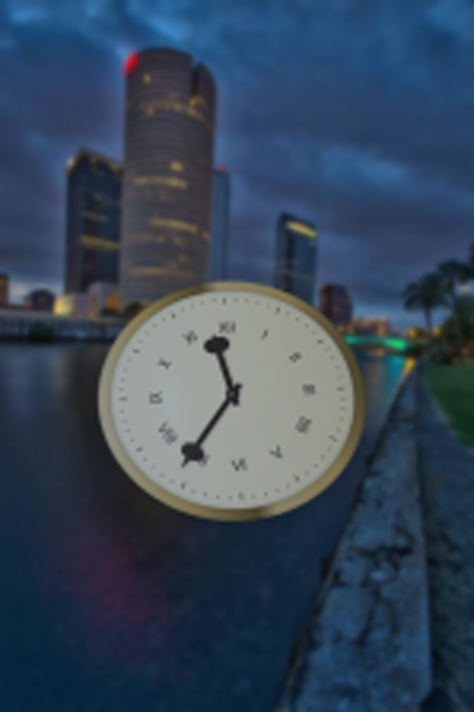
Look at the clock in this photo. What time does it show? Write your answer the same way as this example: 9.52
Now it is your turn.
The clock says 11.36
